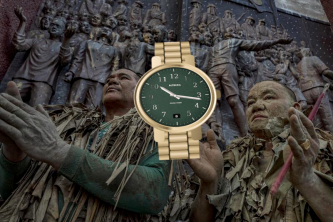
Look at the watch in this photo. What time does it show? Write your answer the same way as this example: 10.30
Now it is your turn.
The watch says 10.17
